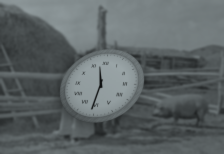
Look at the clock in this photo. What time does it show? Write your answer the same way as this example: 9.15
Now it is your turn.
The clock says 11.31
